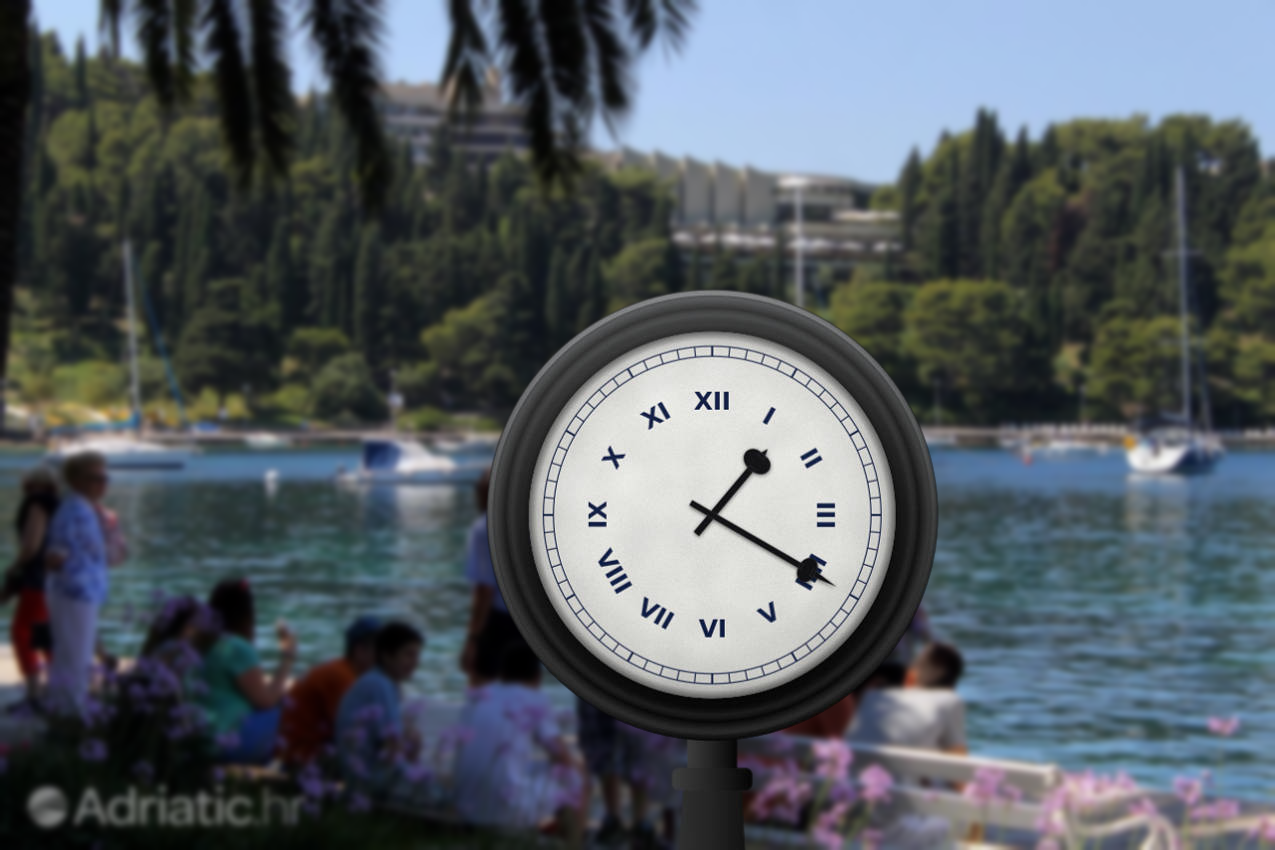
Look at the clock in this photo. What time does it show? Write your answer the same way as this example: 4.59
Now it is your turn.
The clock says 1.20
